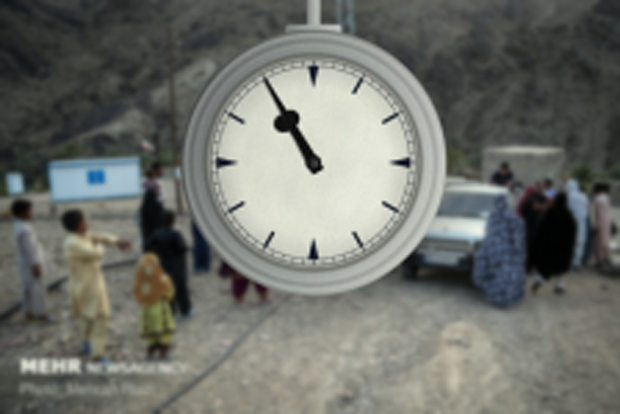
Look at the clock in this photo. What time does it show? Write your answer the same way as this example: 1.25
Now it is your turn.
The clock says 10.55
